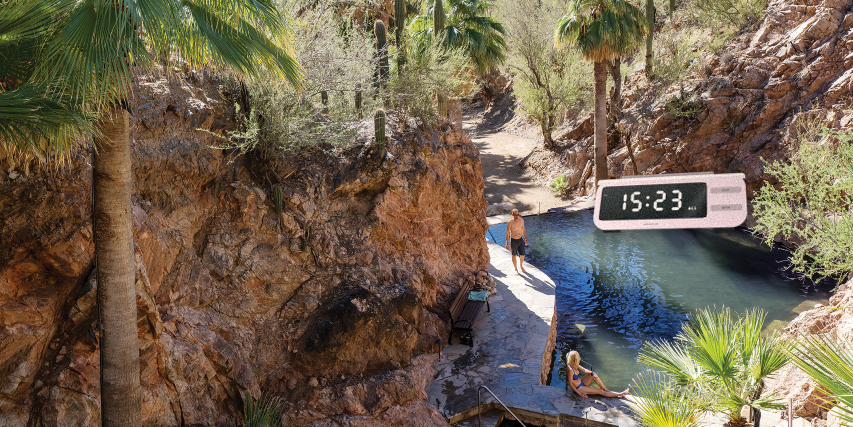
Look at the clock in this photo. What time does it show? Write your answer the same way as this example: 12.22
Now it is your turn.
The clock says 15.23
